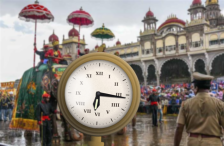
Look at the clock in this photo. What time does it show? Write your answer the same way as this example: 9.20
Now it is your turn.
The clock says 6.16
